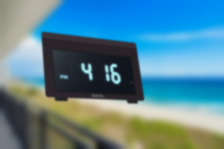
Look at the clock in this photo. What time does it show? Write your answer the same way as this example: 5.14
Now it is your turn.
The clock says 4.16
